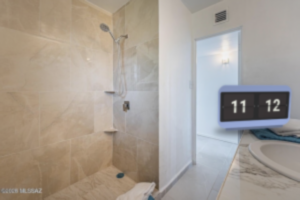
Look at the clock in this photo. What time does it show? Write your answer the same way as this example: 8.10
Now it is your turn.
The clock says 11.12
